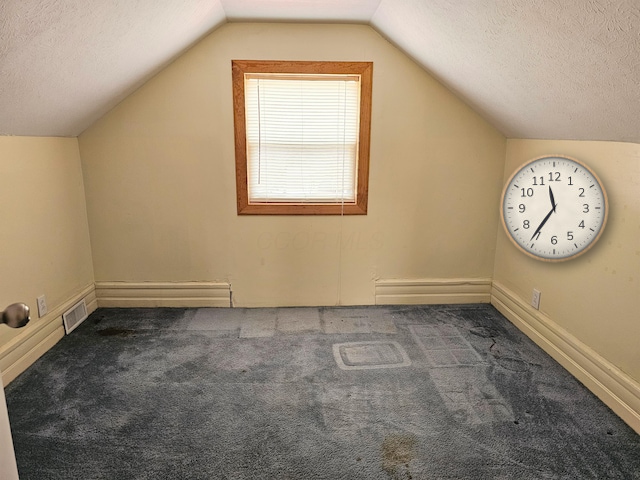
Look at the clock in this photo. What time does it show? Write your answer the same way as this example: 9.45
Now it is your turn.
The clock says 11.36
